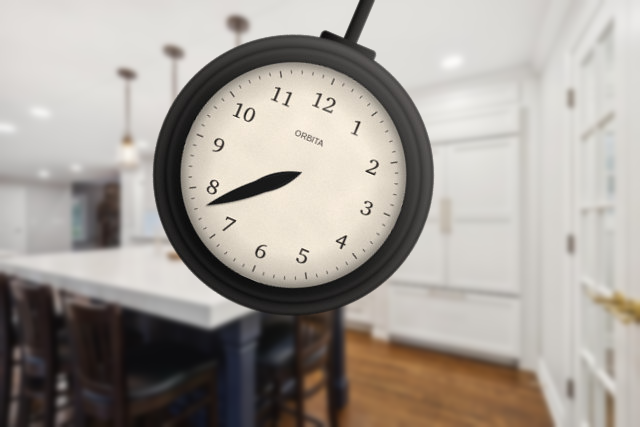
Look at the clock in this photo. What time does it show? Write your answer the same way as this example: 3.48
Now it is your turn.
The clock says 7.38
